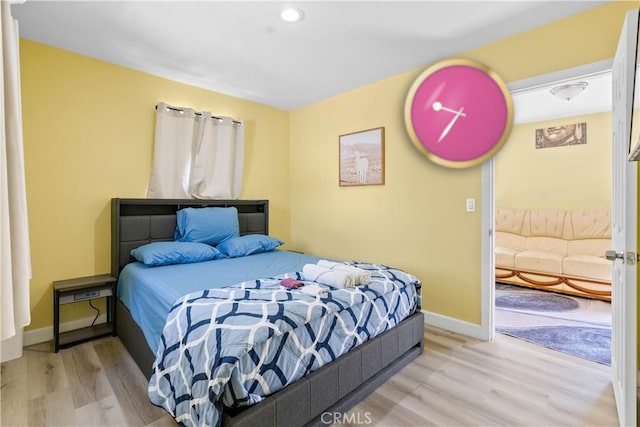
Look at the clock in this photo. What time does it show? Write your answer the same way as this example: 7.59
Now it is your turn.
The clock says 9.36
